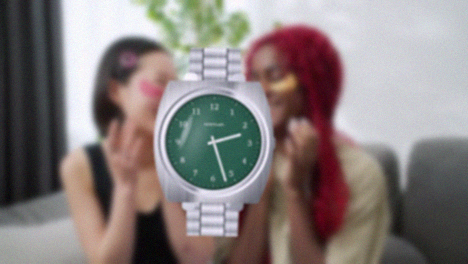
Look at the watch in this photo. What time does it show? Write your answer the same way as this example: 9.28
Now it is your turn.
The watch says 2.27
